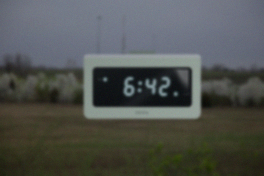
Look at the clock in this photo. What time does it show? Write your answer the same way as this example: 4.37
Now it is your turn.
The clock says 6.42
